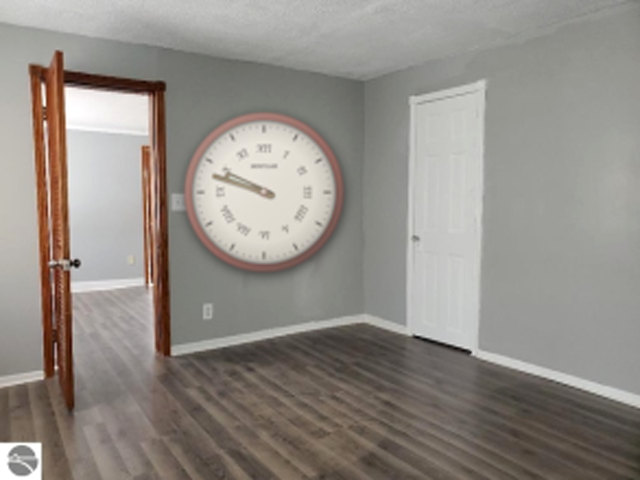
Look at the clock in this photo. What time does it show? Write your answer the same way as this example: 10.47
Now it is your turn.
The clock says 9.48
